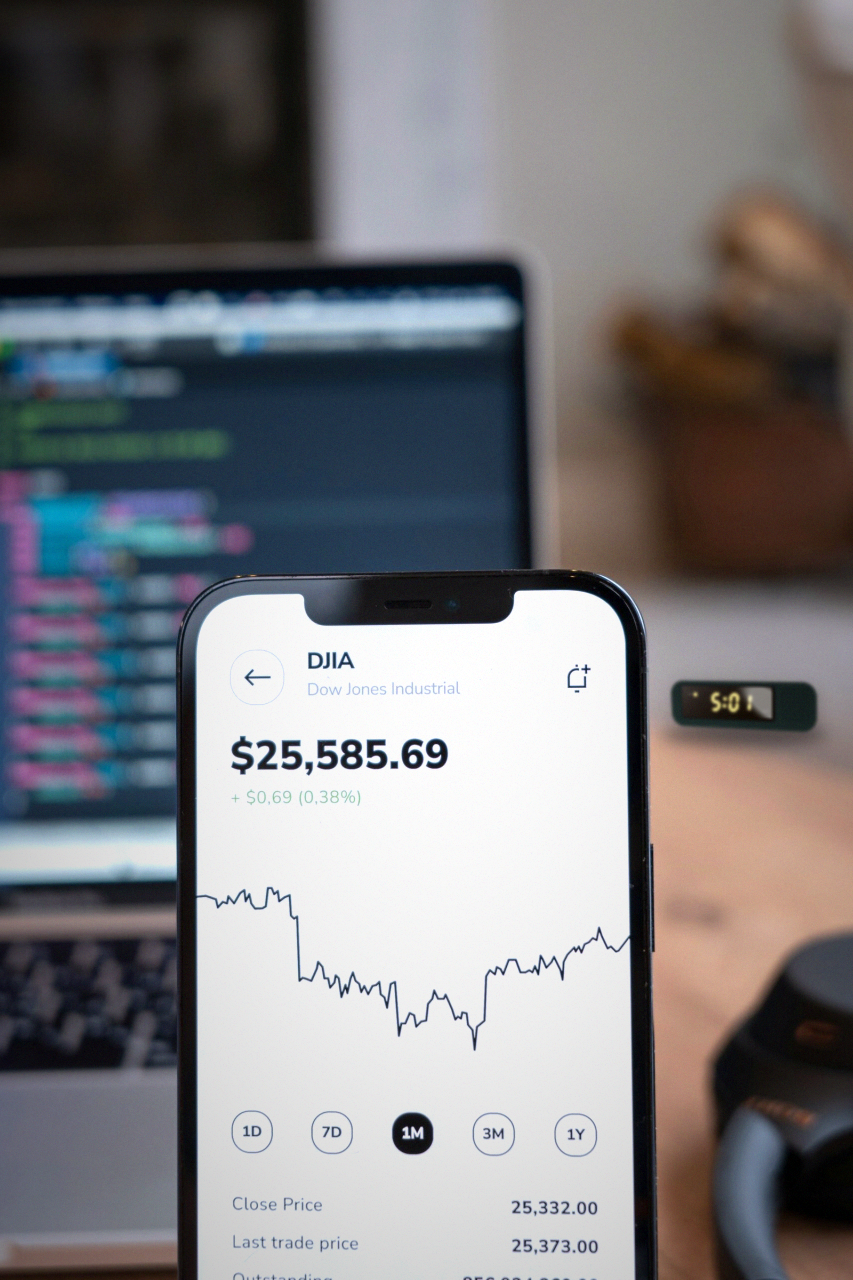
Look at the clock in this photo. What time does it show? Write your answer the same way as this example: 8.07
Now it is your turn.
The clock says 5.01
